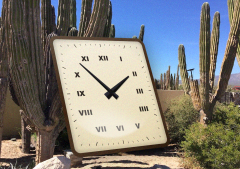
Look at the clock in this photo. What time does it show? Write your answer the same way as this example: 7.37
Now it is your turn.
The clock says 1.53
